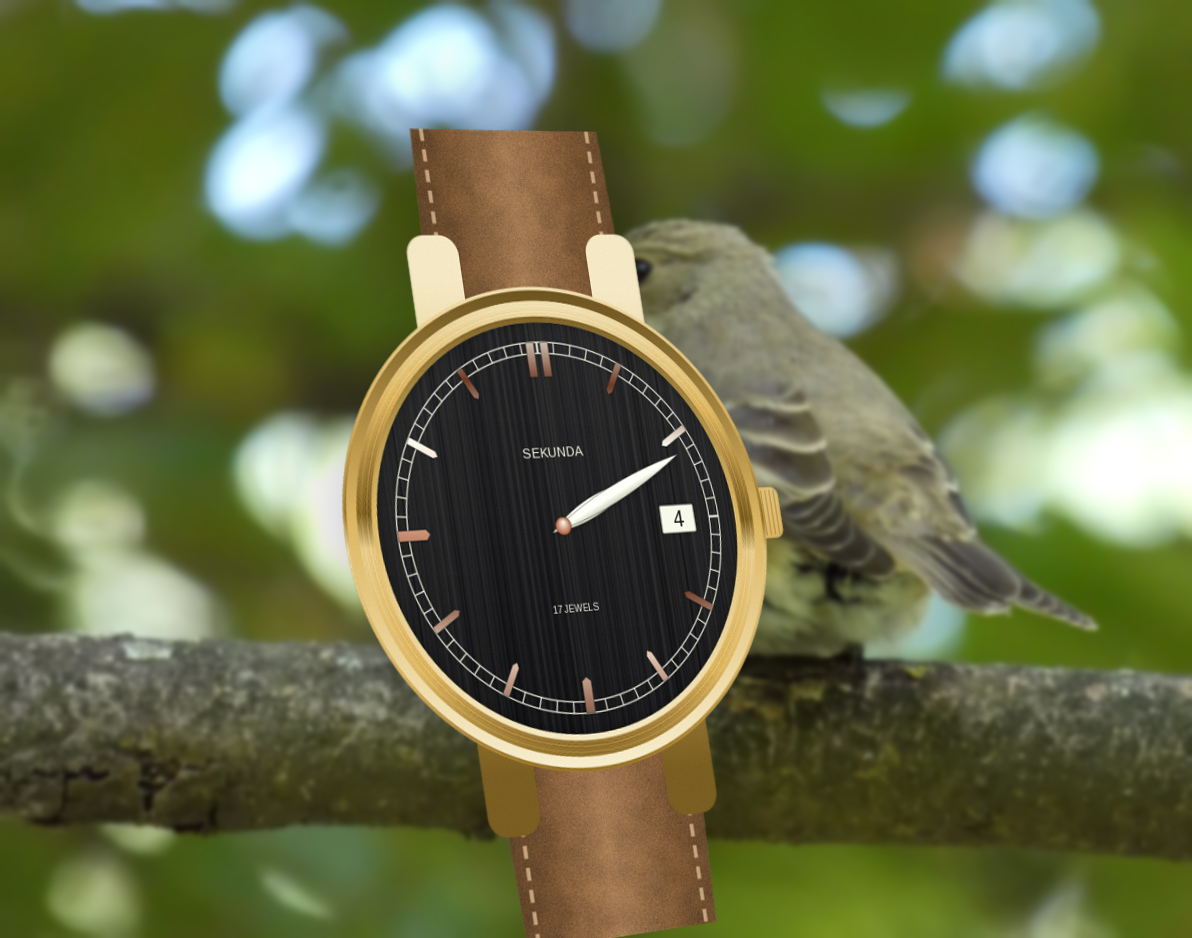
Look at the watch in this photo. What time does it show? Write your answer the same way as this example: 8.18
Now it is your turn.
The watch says 2.11
